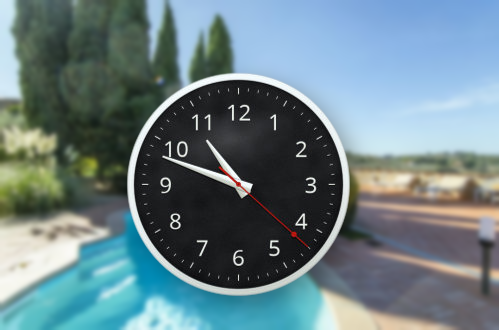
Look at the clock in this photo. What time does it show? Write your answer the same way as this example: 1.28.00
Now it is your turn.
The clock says 10.48.22
